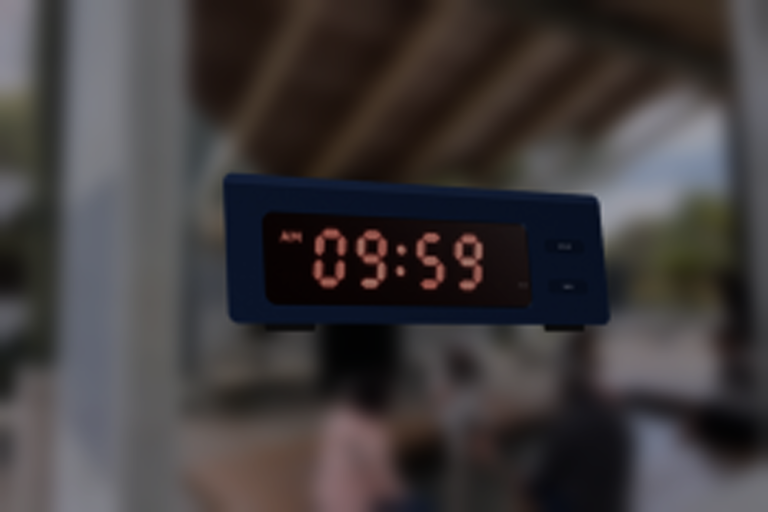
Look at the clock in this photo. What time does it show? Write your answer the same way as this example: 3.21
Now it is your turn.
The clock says 9.59
